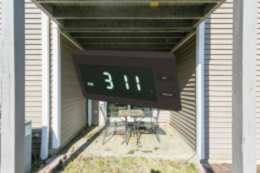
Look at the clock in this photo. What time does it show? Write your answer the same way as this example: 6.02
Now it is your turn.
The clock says 3.11
